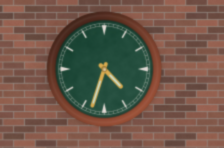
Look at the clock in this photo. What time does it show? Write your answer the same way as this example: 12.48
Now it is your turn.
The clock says 4.33
